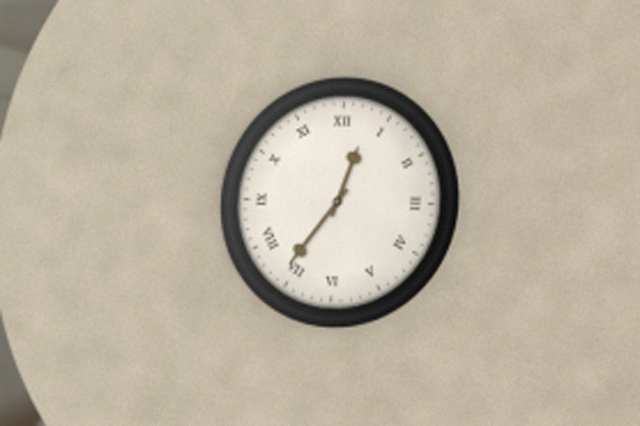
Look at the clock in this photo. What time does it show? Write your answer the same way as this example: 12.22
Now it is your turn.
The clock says 12.36
